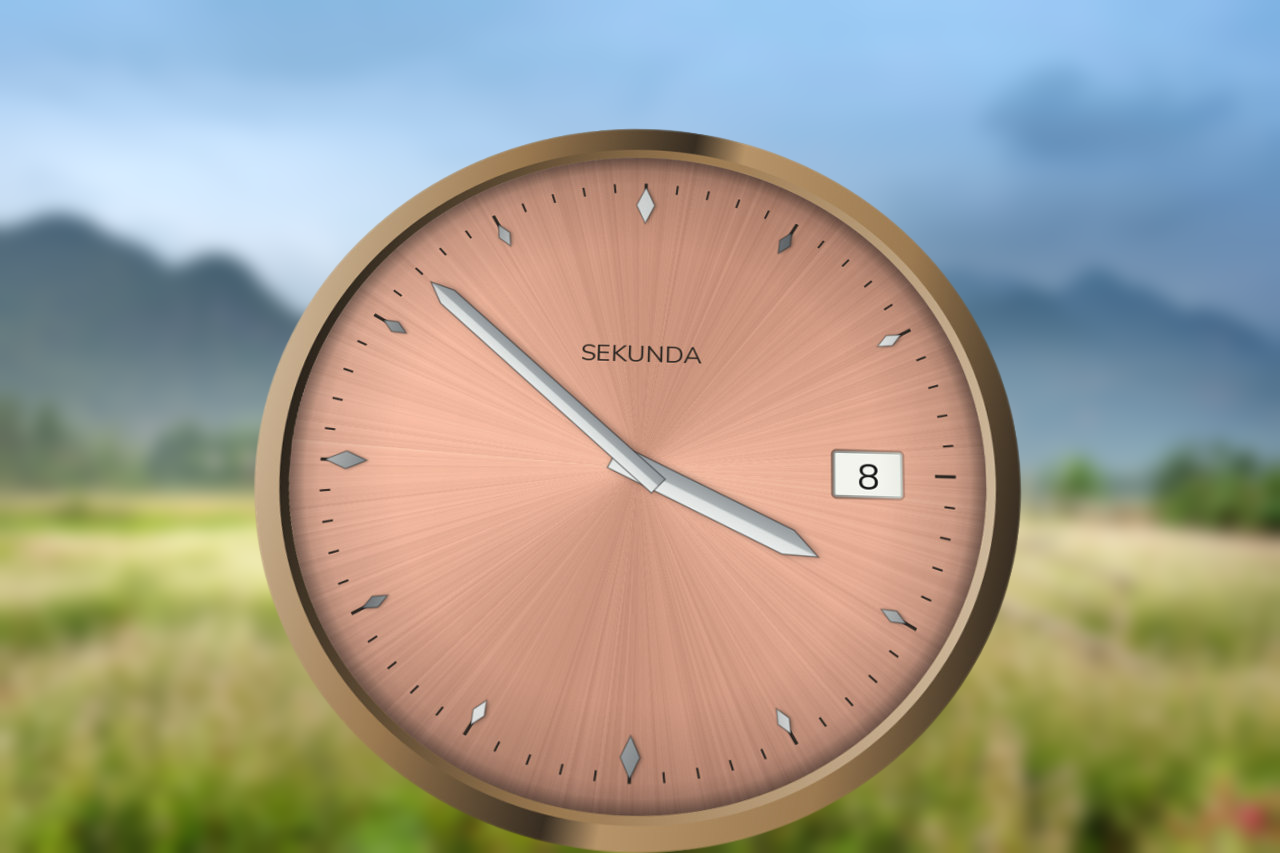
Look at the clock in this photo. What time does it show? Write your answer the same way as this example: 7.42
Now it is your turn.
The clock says 3.52
